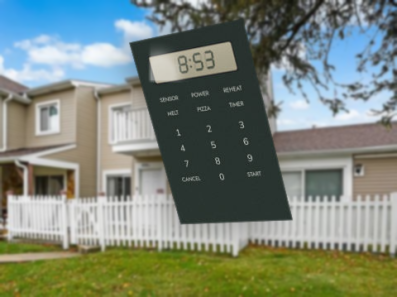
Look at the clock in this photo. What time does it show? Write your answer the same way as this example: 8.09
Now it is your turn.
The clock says 8.53
